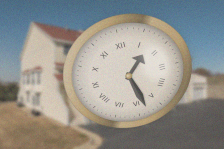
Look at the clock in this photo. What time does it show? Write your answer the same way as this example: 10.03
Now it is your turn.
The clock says 1.28
